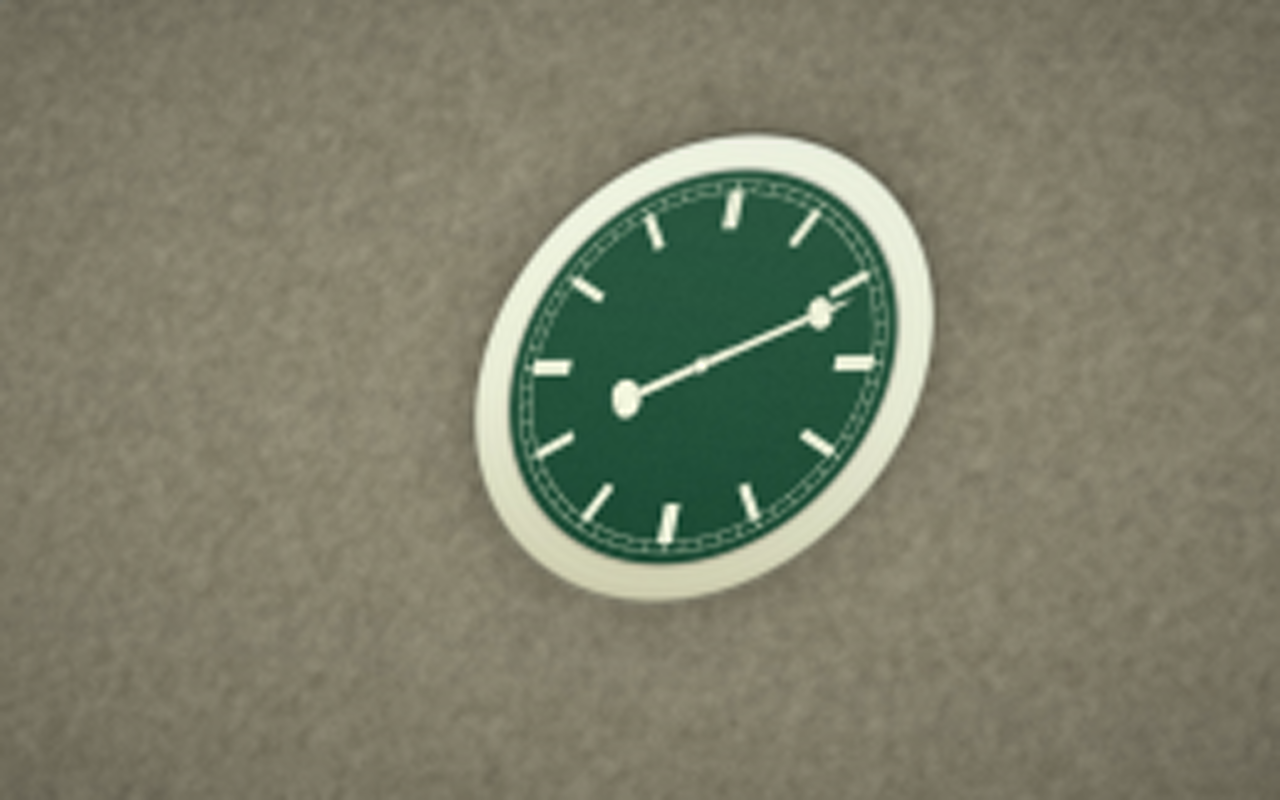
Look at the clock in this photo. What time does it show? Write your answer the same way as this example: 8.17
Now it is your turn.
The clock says 8.11
